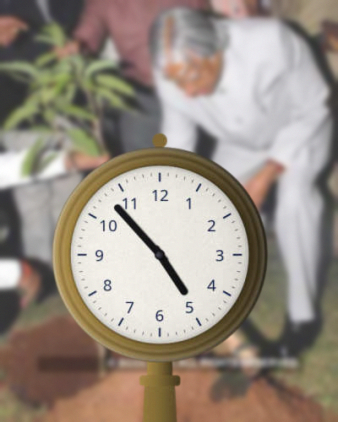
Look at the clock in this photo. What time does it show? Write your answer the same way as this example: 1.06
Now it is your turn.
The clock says 4.53
